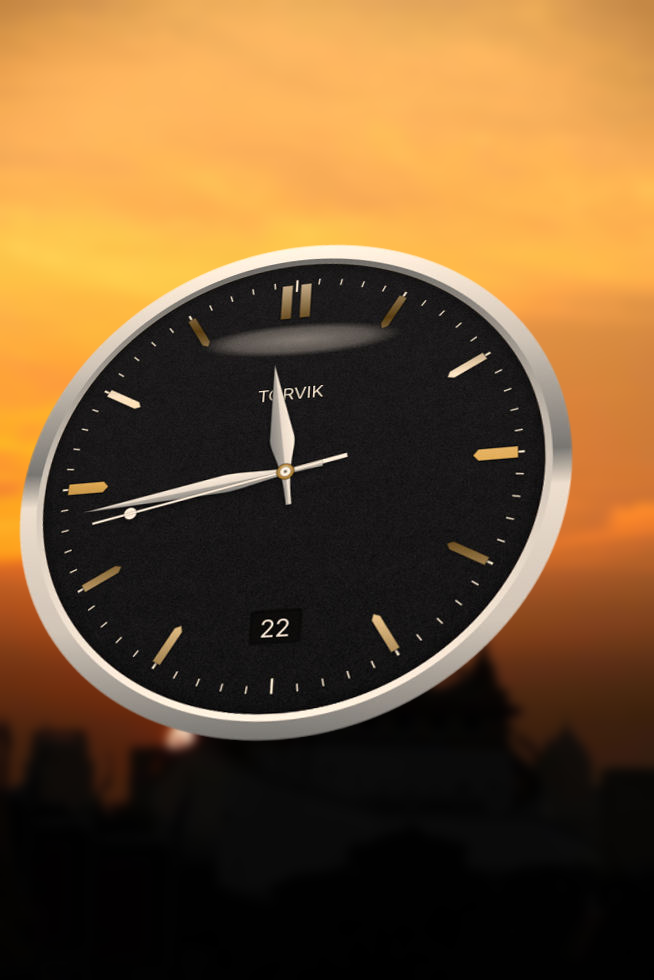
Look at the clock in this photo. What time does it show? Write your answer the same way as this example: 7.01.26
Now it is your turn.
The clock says 11.43.43
